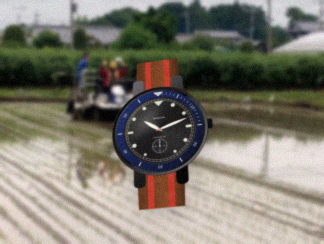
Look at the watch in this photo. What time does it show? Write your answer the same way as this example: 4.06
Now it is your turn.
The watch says 10.12
